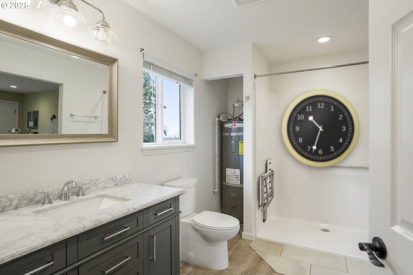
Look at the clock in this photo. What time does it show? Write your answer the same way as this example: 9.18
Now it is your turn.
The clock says 10.33
